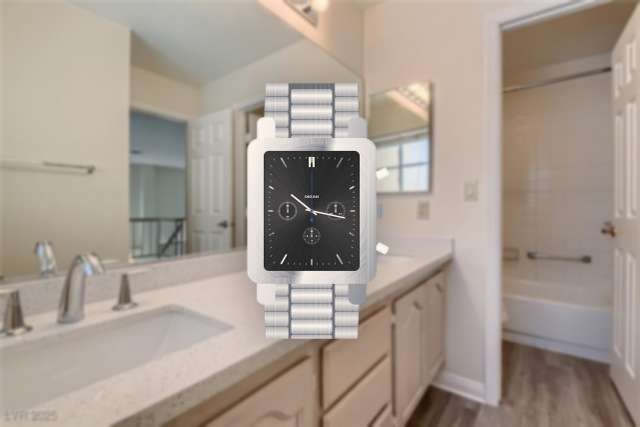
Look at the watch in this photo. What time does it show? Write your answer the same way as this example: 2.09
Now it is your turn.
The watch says 10.17
